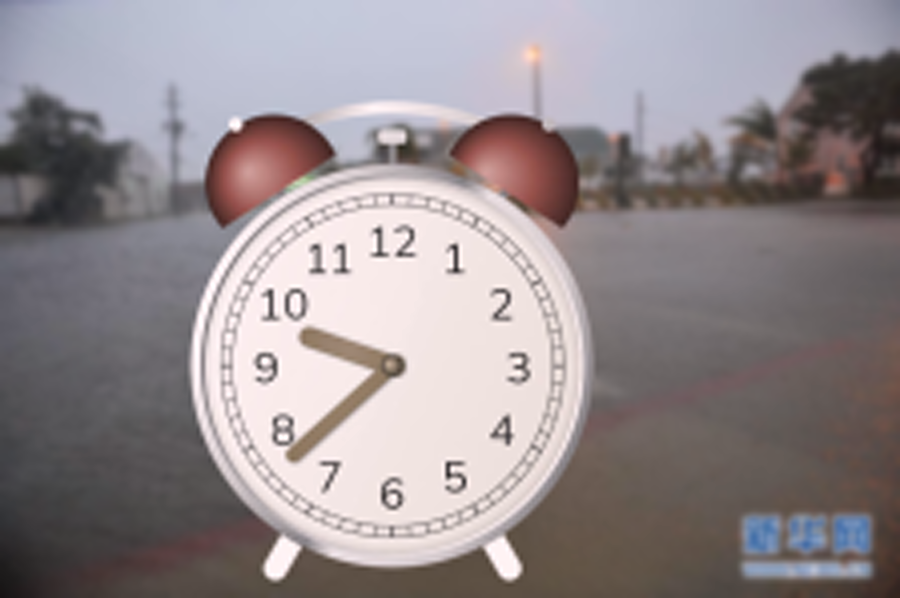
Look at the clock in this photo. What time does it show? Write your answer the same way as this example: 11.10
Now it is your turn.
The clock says 9.38
